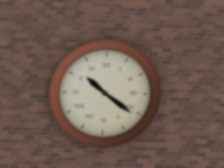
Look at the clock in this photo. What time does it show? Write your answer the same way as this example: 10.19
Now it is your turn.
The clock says 10.21
